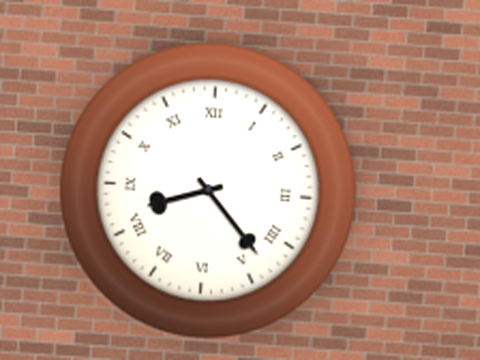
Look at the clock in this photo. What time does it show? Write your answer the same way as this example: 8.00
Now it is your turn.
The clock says 8.23
